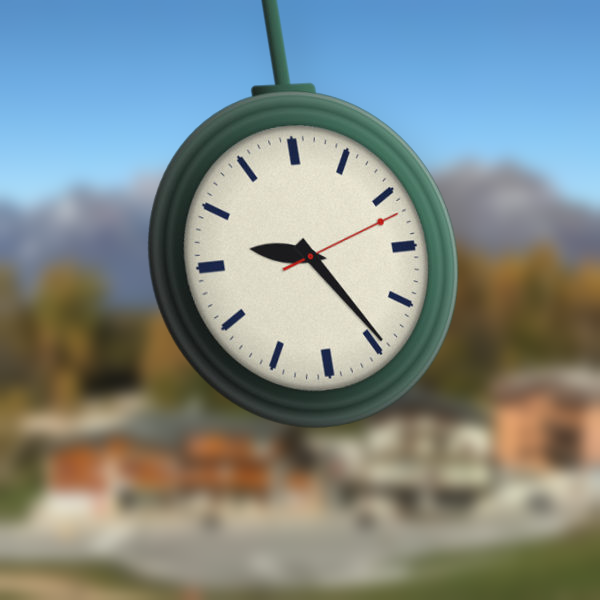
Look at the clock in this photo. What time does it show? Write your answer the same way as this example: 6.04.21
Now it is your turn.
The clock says 9.24.12
